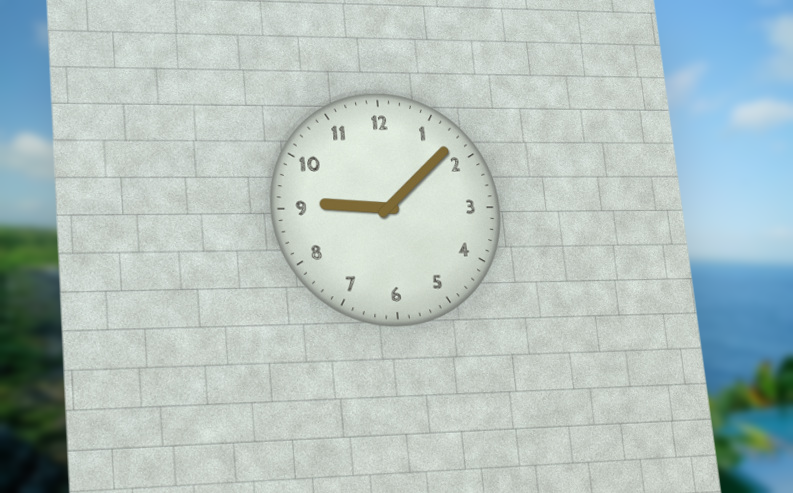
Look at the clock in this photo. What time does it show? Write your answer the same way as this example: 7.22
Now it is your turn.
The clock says 9.08
